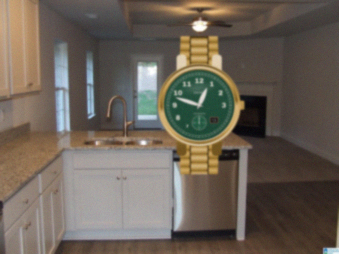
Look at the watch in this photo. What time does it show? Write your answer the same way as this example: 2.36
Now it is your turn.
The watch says 12.48
